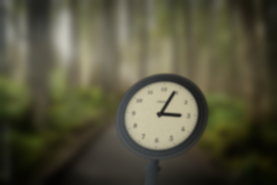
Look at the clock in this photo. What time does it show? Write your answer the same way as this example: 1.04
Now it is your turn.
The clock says 3.04
